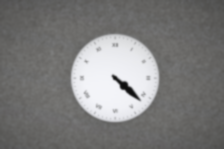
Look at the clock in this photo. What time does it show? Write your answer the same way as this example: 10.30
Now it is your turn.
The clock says 4.22
